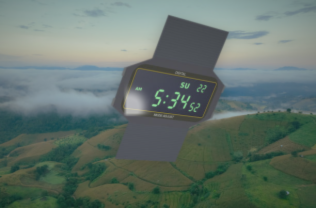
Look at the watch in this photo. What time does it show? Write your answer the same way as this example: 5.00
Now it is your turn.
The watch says 5.34
